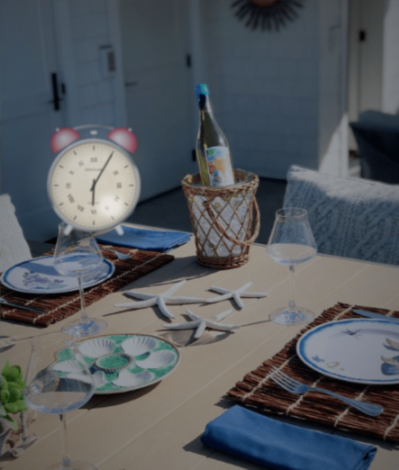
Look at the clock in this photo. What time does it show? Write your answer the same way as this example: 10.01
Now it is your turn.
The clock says 6.05
